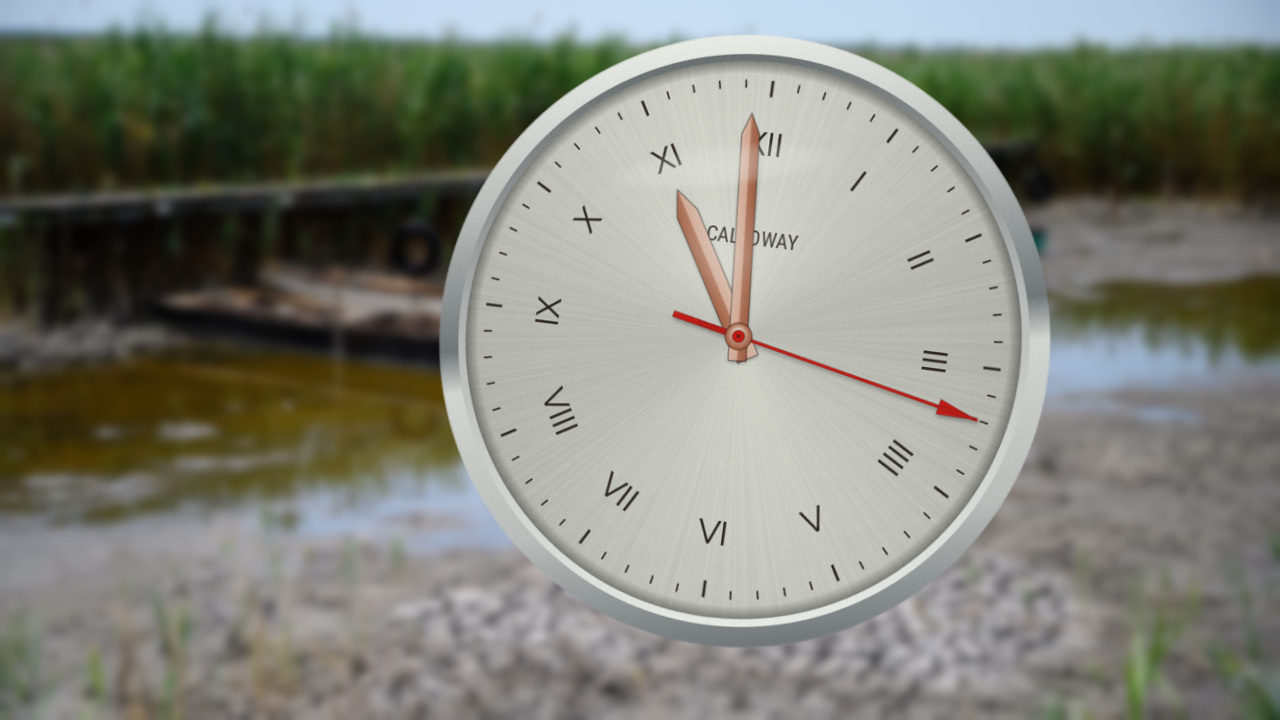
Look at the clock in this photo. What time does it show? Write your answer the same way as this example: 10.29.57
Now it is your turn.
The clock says 10.59.17
